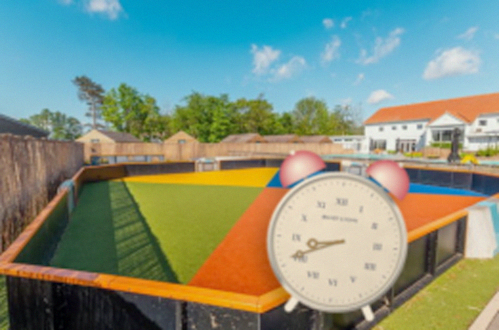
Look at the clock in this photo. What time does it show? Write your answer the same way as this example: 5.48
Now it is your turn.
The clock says 8.41
